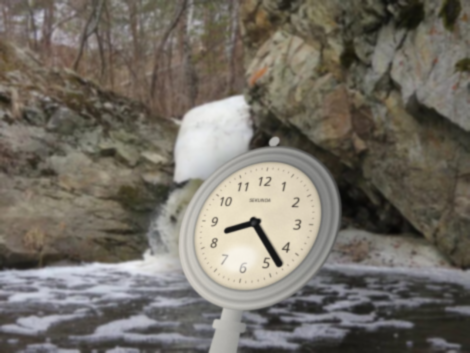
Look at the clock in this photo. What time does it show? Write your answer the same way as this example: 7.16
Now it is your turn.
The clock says 8.23
